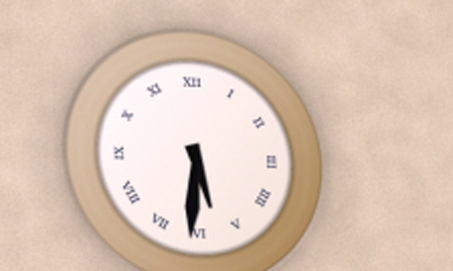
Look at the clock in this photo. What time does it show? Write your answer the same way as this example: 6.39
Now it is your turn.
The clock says 5.31
